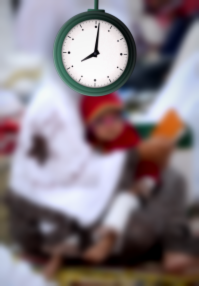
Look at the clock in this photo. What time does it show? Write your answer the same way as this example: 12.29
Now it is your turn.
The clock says 8.01
